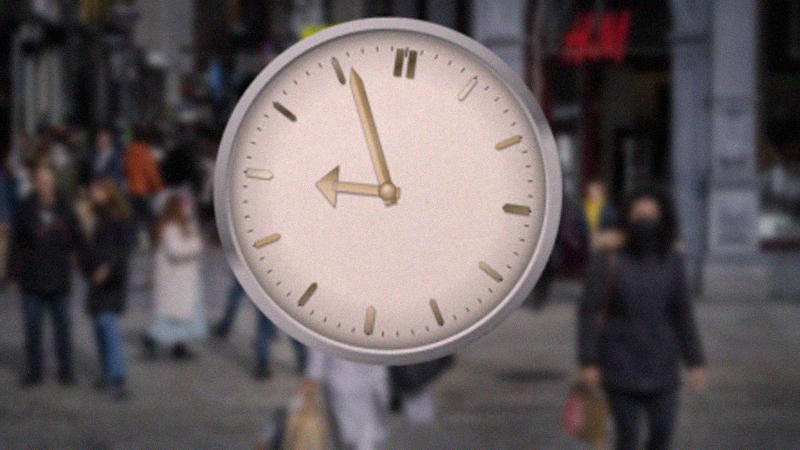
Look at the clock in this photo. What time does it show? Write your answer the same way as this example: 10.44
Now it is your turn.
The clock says 8.56
